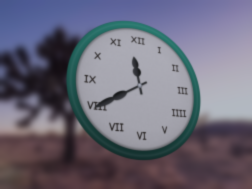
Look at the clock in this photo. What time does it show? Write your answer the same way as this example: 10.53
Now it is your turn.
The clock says 11.40
